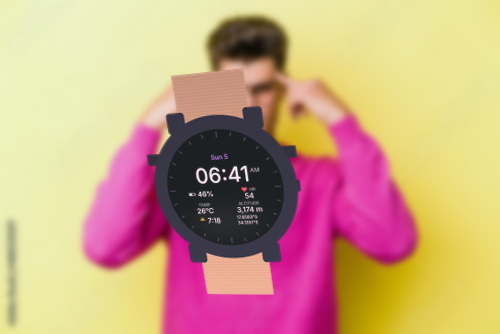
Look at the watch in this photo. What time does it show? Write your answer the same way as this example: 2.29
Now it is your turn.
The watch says 6.41
